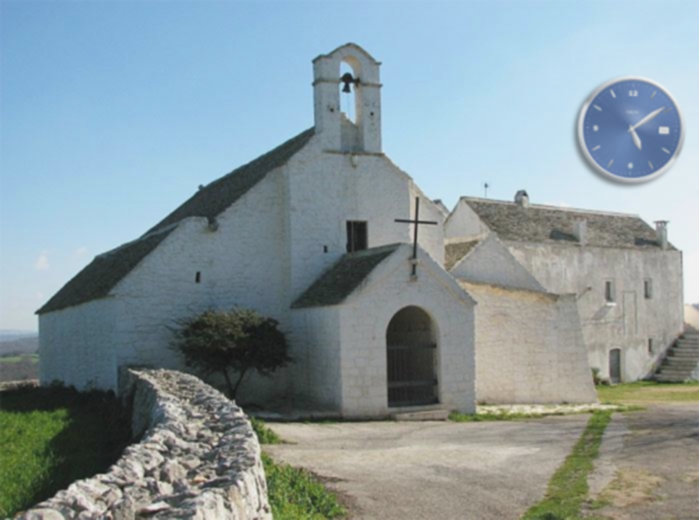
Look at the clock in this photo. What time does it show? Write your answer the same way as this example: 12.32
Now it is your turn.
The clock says 5.09
